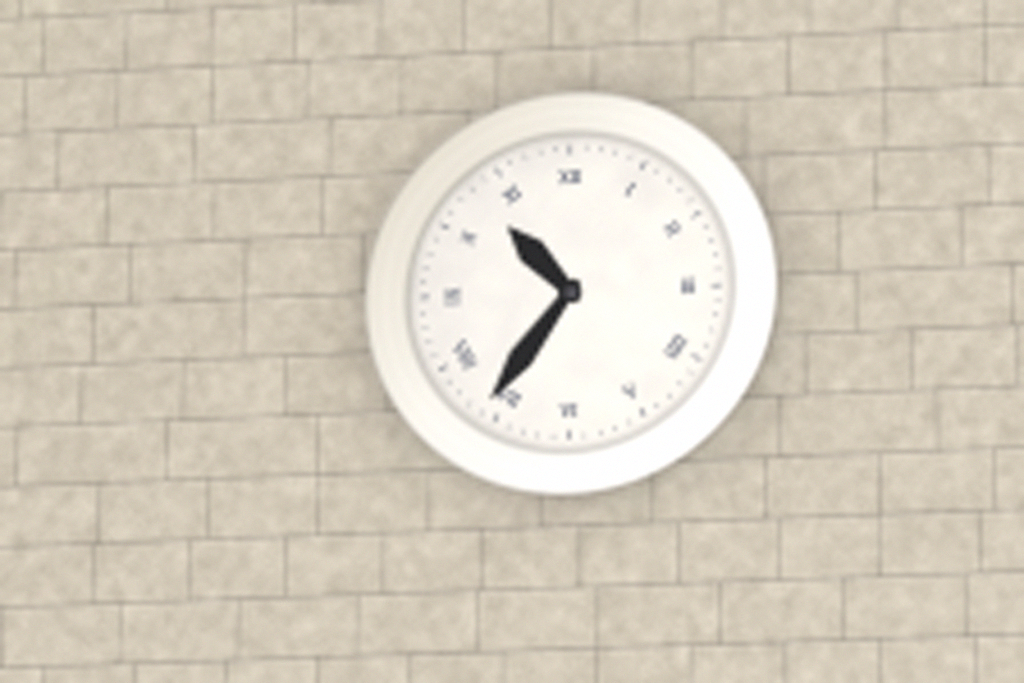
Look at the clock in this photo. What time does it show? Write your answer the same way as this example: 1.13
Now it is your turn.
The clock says 10.36
